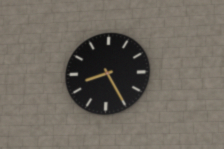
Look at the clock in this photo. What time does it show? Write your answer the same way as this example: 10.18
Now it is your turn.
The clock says 8.25
